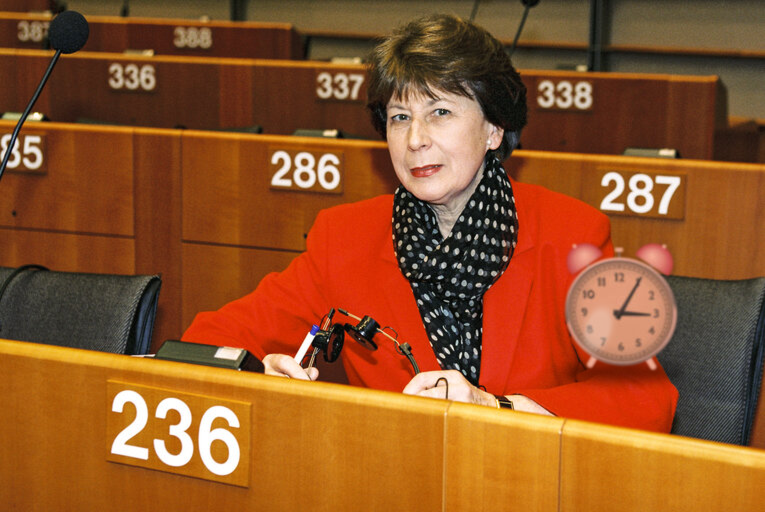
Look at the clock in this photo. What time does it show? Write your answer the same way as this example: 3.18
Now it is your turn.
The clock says 3.05
